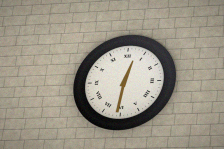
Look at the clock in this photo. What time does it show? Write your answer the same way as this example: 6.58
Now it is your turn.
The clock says 12.31
